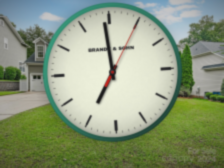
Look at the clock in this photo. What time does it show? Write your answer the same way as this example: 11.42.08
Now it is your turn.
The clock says 6.59.05
